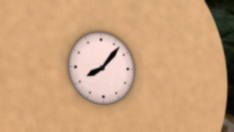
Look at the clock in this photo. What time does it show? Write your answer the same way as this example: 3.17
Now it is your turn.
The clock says 8.07
